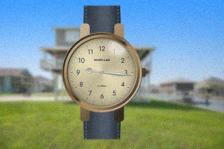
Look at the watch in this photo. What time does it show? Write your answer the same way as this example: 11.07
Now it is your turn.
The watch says 9.16
